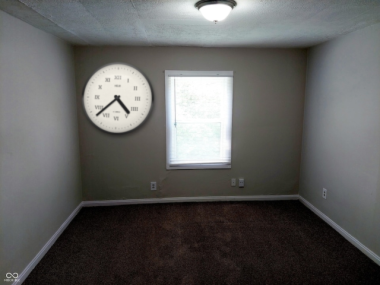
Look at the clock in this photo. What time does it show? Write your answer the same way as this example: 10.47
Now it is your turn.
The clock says 4.38
